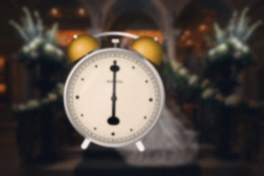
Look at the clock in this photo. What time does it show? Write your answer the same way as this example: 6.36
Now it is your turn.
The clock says 6.00
